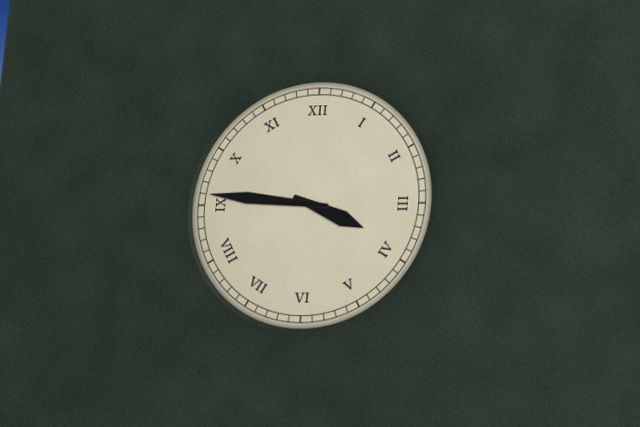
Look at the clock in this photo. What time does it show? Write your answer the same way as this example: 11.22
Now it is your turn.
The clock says 3.46
